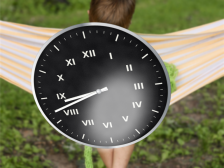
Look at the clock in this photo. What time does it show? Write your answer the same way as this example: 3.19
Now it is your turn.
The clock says 8.42
